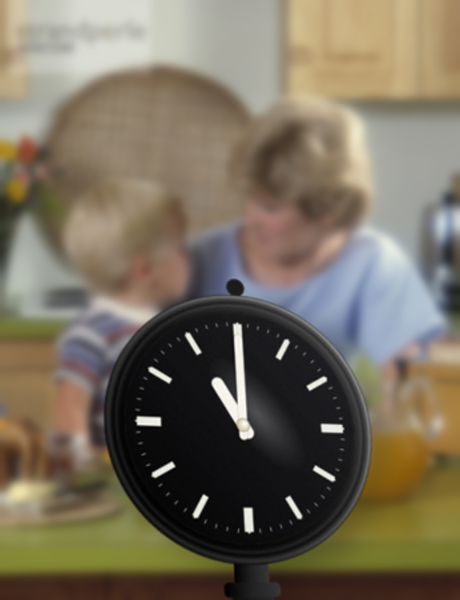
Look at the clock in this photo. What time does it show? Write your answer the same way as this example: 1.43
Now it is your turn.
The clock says 11.00
